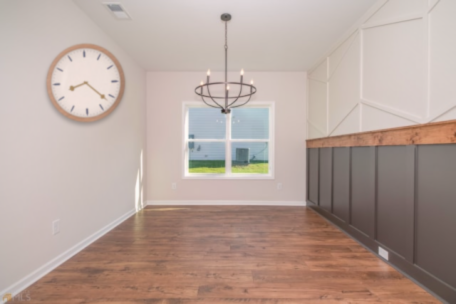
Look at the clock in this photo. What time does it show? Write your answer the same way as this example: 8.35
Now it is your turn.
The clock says 8.22
